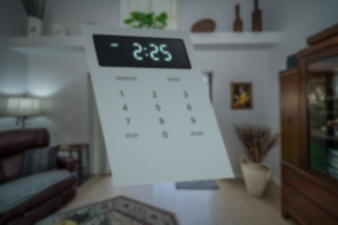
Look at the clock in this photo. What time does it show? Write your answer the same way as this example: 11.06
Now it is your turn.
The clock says 2.25
